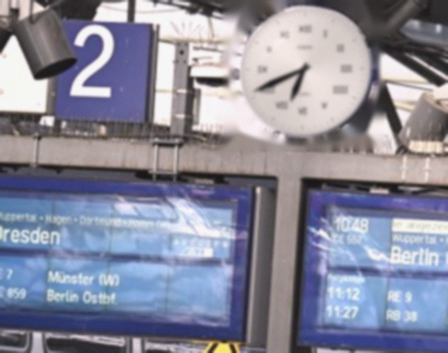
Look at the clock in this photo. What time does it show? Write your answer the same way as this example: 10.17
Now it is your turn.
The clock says 6.41
